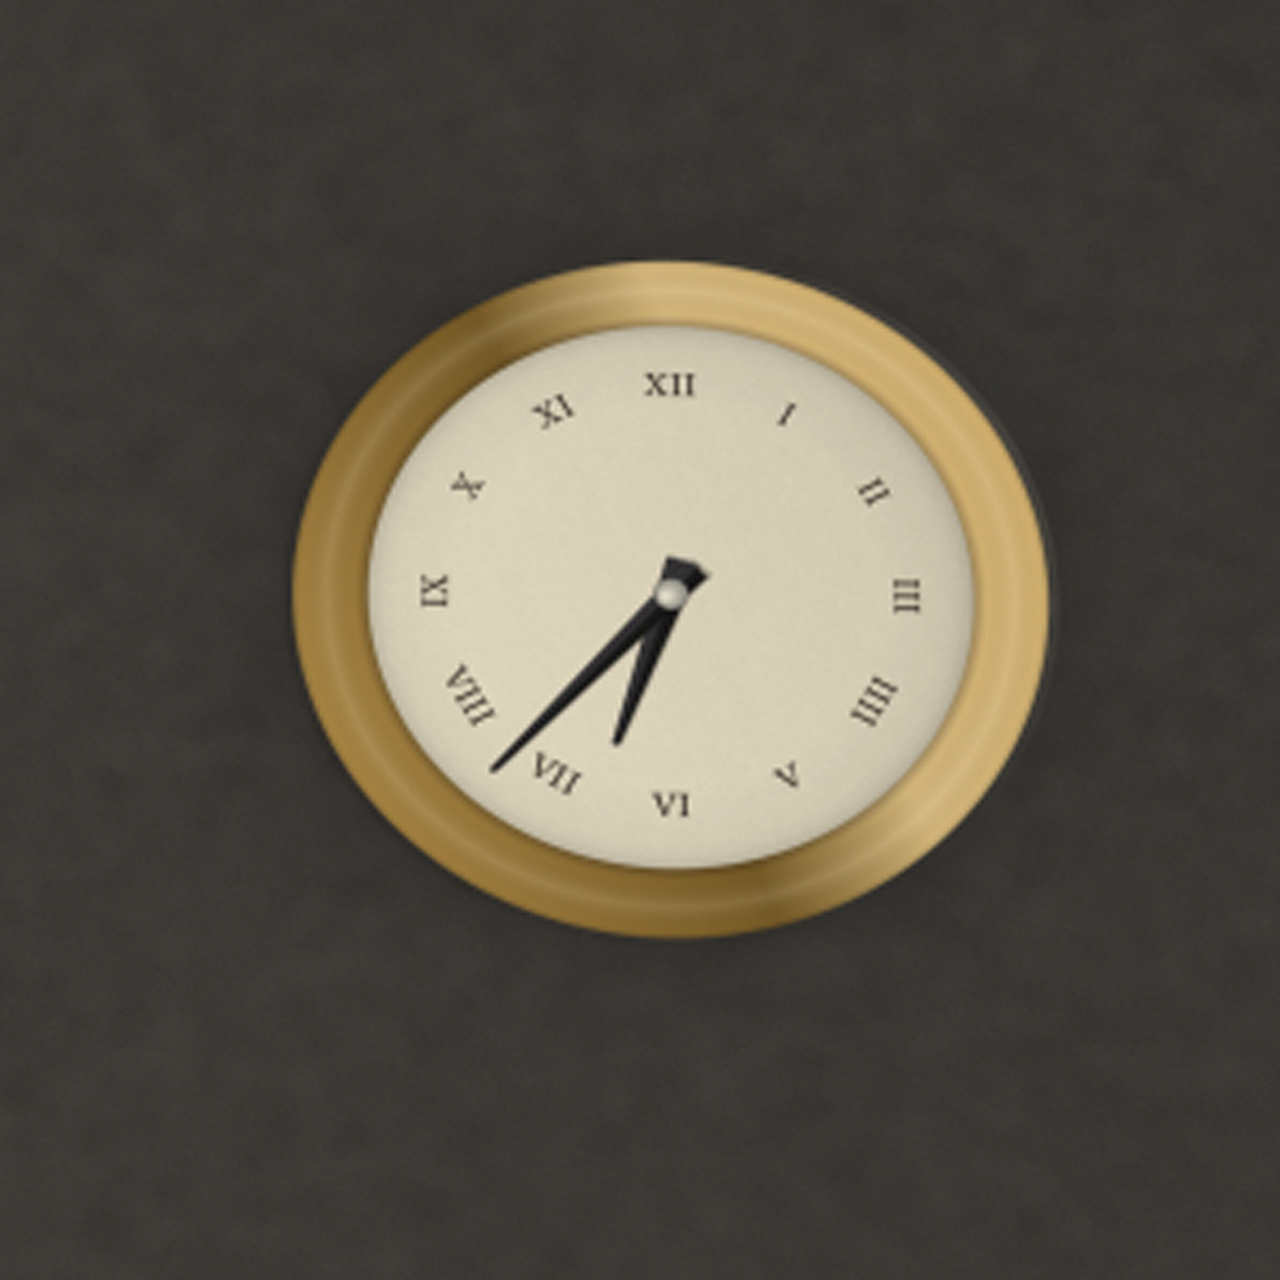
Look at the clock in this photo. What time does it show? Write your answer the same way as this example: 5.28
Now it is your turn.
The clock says 6.37
